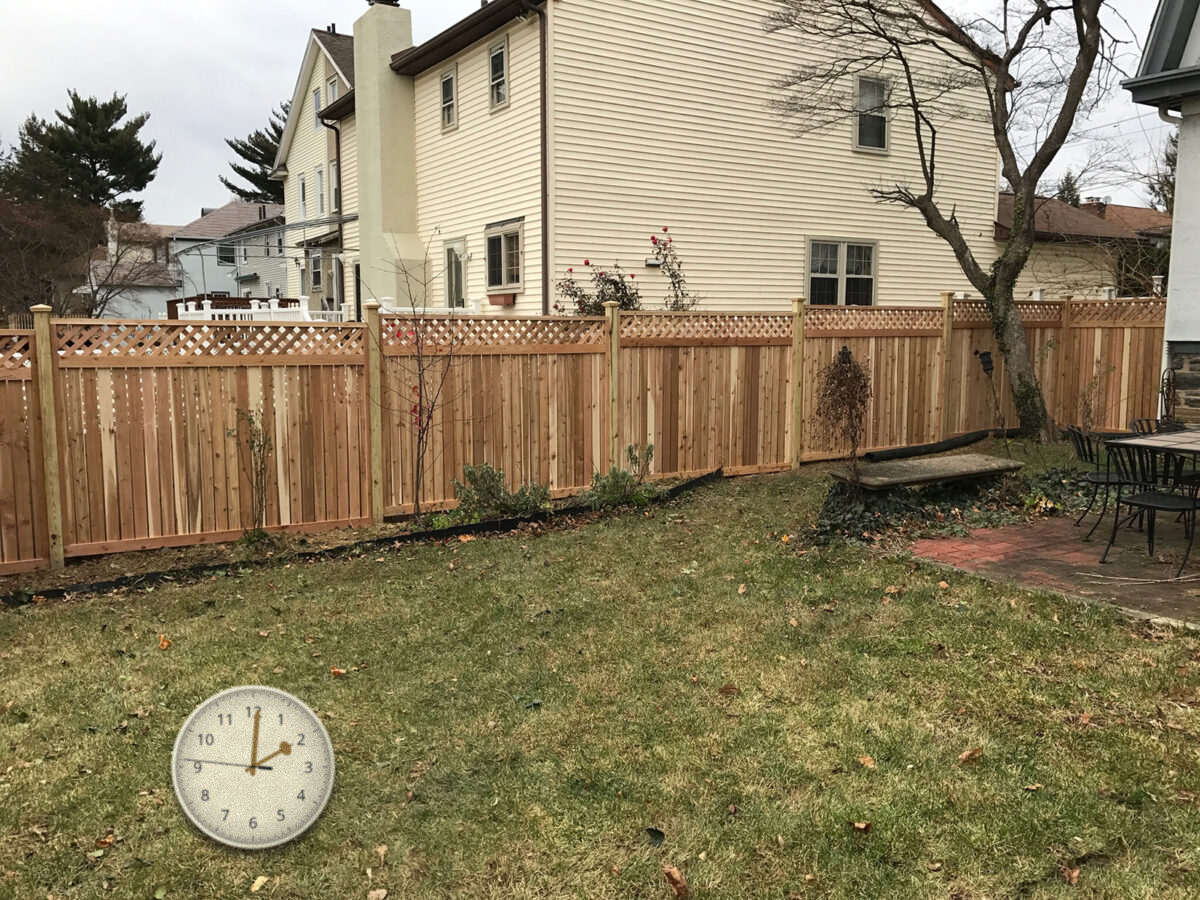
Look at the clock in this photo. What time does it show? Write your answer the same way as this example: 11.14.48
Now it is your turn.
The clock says 2.00.46
